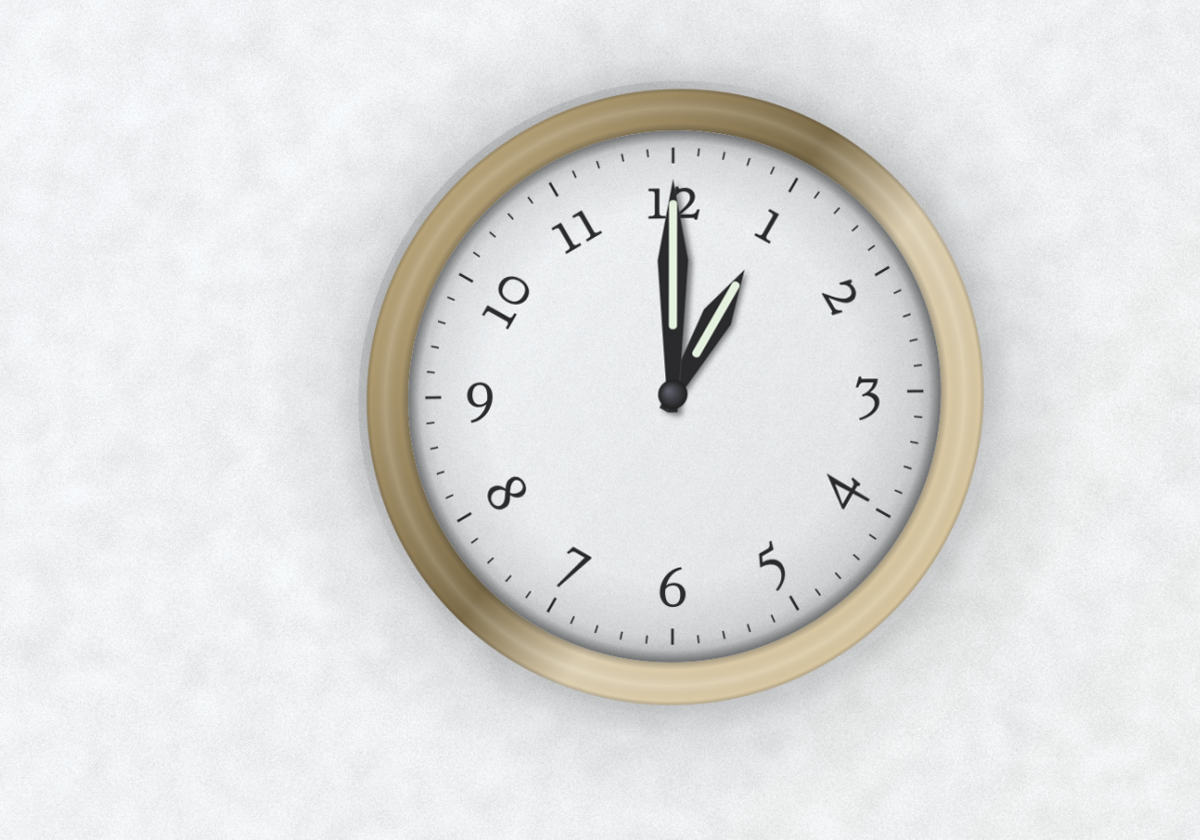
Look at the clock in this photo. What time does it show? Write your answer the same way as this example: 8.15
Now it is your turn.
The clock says 1.00
